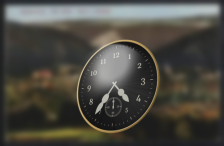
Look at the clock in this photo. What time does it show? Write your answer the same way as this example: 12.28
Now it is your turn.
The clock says 4.36
